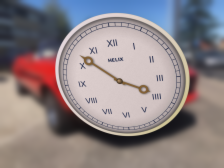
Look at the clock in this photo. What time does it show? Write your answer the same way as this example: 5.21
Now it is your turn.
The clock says 3.52
